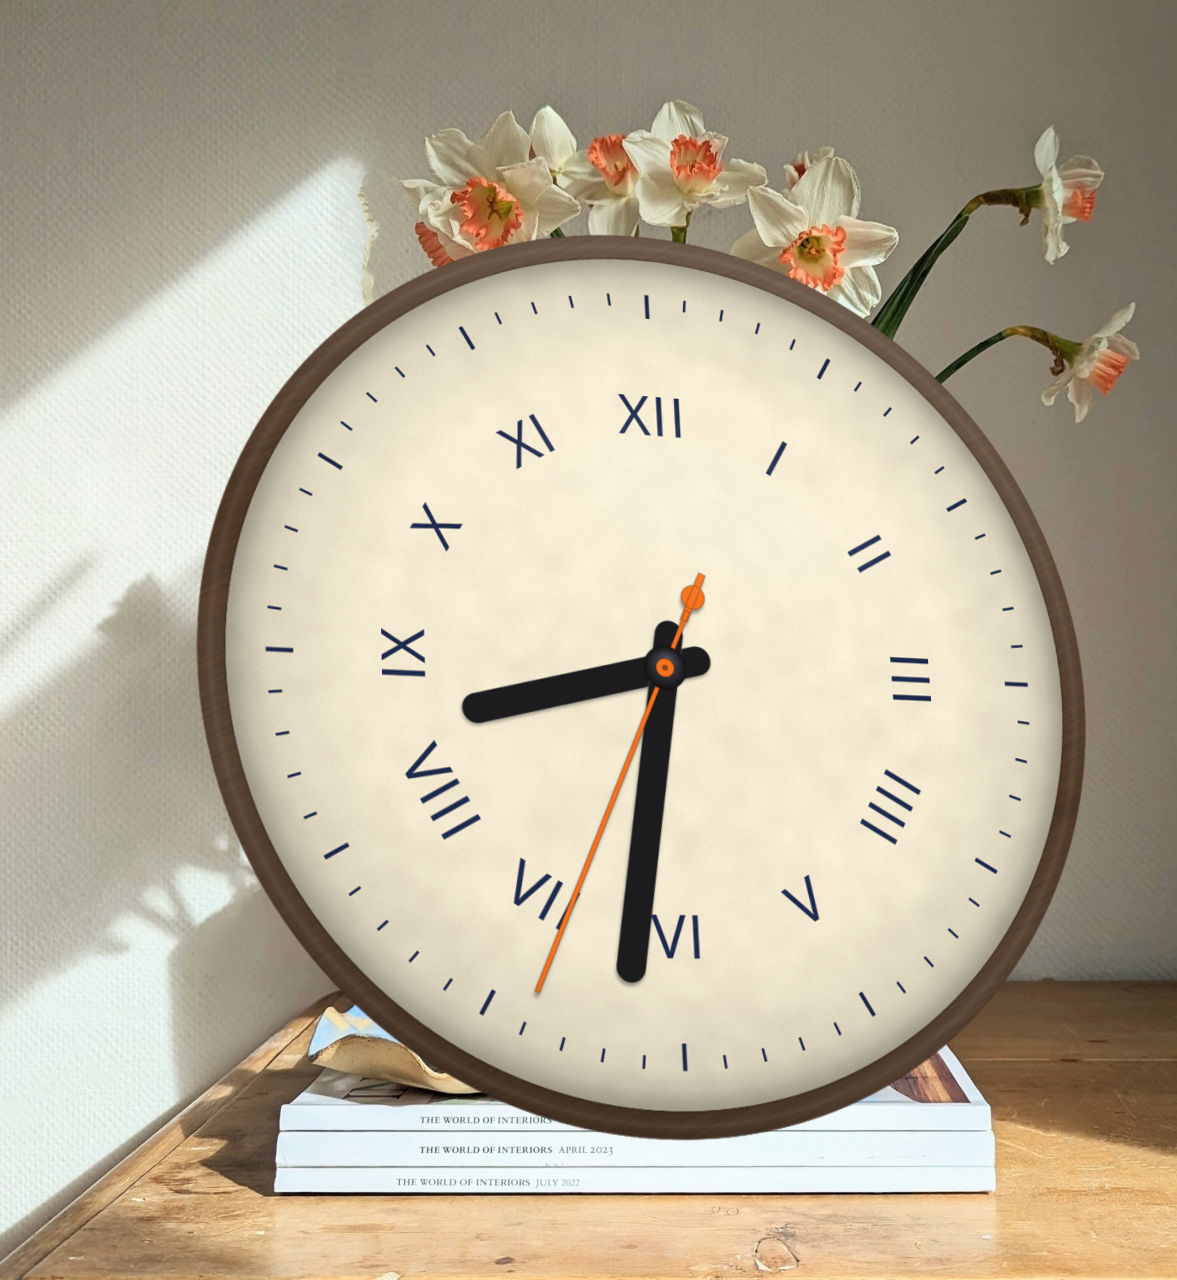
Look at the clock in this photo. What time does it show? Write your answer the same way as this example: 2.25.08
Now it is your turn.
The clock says 8.31.34
